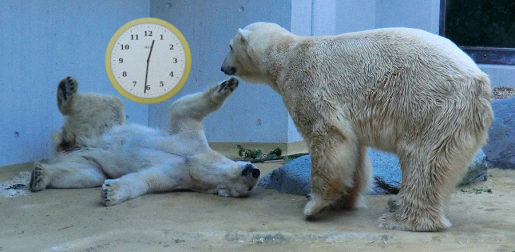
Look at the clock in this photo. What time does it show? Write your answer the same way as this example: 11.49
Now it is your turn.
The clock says 12.31
